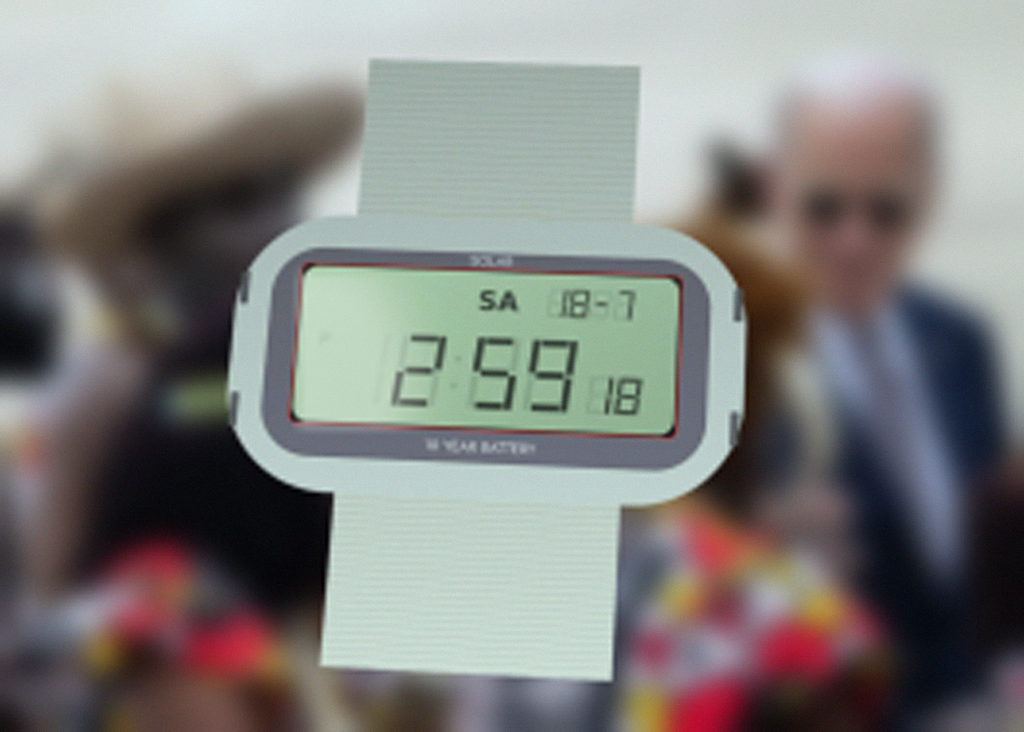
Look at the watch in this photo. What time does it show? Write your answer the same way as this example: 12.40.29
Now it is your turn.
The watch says 2.59.18
